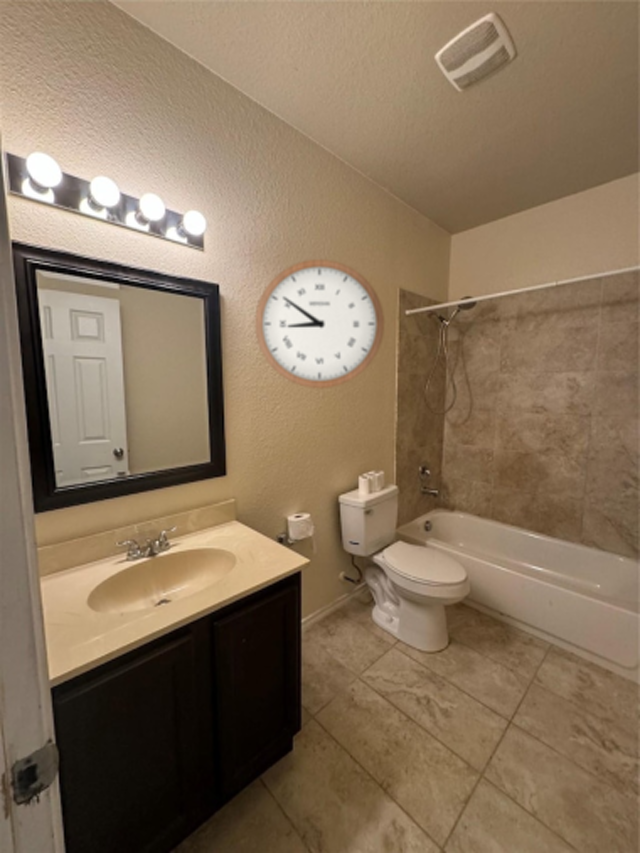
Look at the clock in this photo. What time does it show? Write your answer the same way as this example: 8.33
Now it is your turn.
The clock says 8.51
